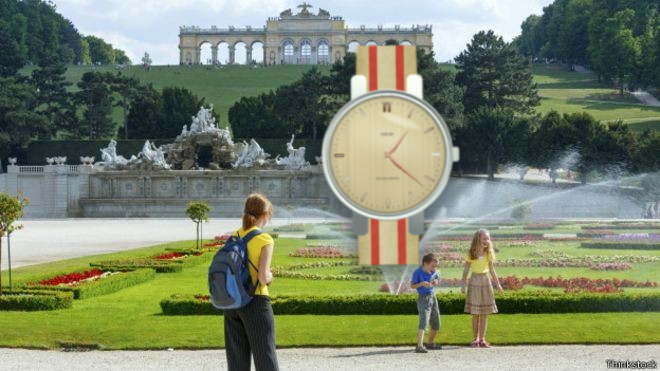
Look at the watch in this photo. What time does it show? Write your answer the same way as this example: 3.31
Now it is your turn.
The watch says 1.22
